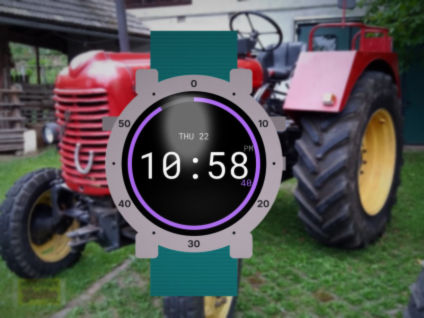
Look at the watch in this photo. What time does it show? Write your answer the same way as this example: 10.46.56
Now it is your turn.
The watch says 10.58.40
